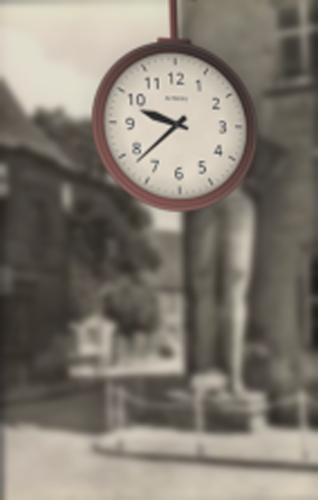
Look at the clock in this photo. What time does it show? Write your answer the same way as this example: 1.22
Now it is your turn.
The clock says 9.38
